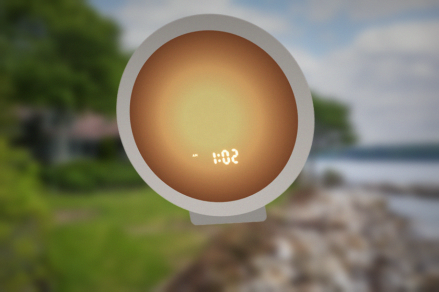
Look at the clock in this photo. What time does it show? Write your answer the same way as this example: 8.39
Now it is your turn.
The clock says 1.02
